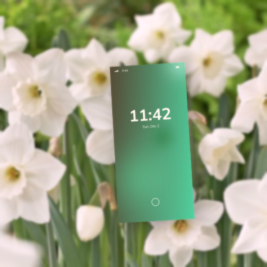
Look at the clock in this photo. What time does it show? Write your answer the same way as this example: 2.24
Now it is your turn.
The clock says 11.42
